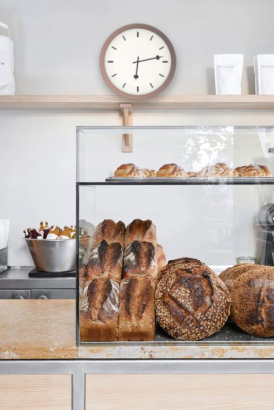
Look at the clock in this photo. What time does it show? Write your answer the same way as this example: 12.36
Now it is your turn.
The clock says 6.13
